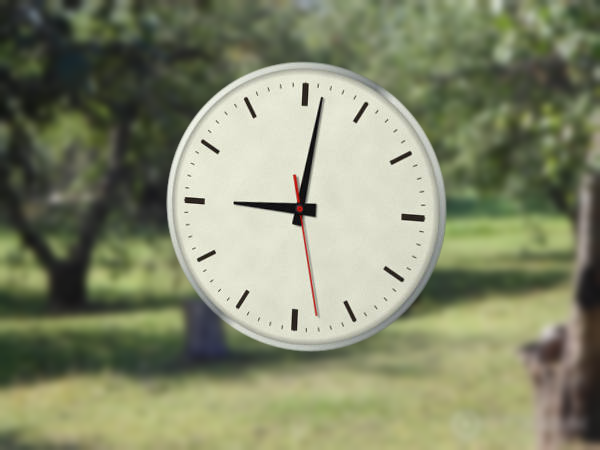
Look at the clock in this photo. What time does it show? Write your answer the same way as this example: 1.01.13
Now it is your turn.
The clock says 9.01.28
